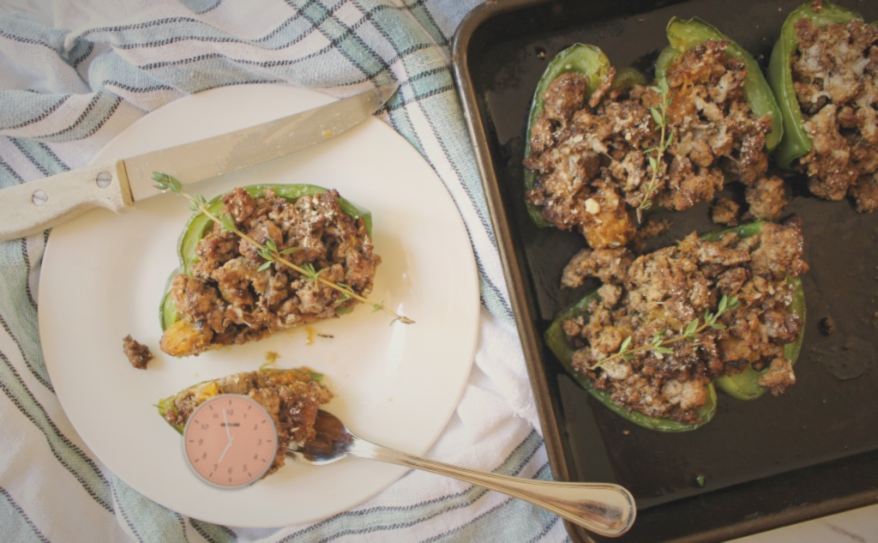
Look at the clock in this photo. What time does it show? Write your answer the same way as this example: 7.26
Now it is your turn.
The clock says 6.58
